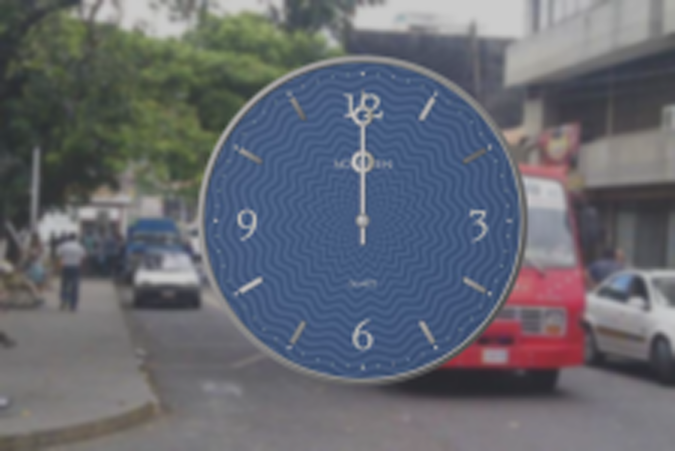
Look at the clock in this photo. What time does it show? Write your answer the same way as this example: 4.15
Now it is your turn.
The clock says 12.00
